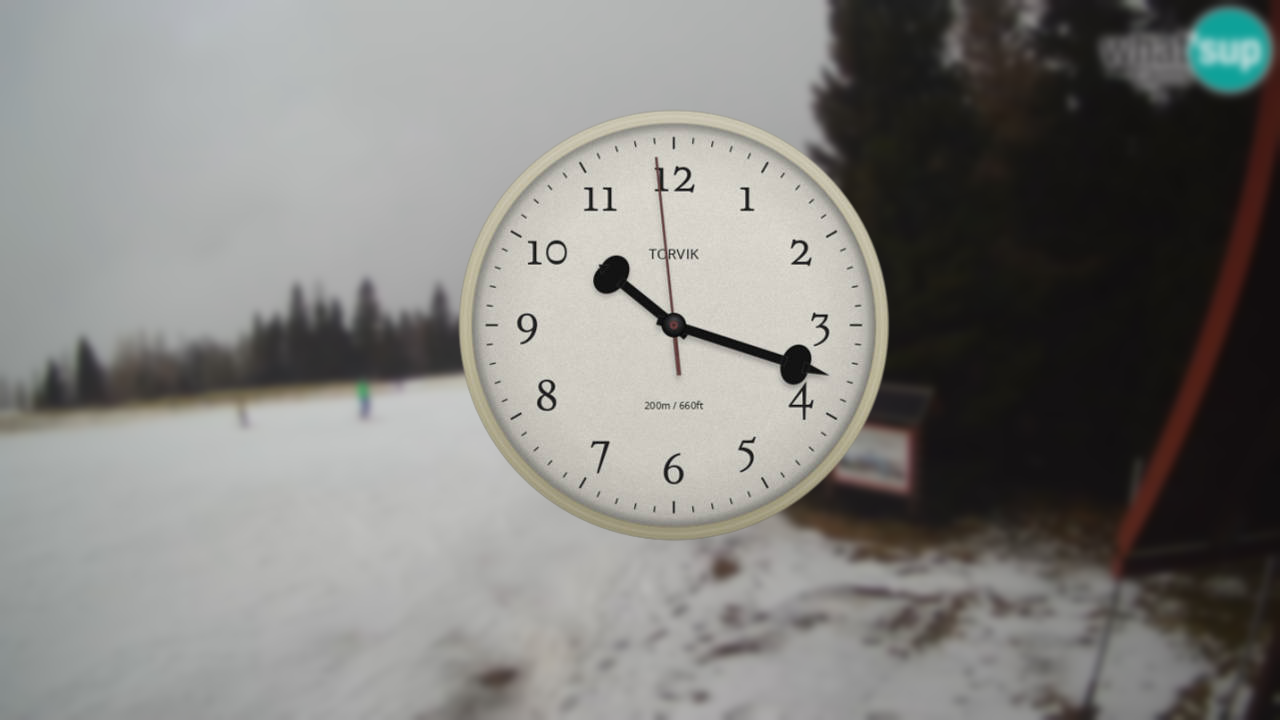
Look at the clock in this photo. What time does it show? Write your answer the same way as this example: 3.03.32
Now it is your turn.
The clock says 10.17.59
